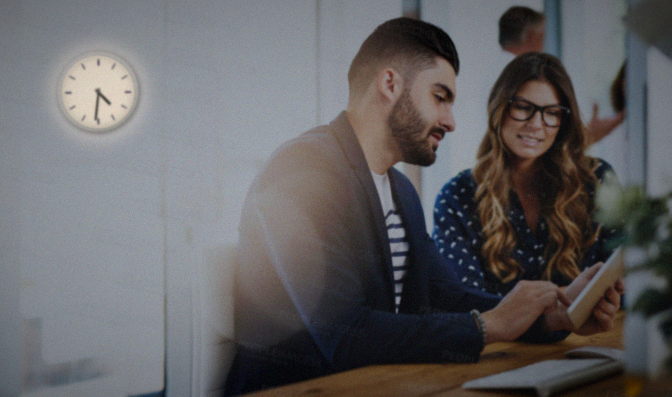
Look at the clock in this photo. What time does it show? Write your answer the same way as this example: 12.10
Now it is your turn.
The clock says 4.31
